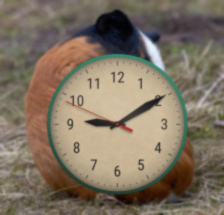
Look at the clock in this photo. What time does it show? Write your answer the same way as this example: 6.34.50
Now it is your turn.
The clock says 9.09.49
